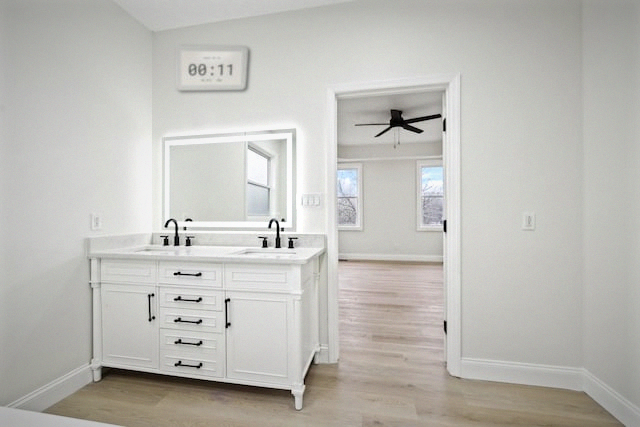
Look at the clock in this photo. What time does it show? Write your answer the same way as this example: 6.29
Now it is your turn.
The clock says 0.11
